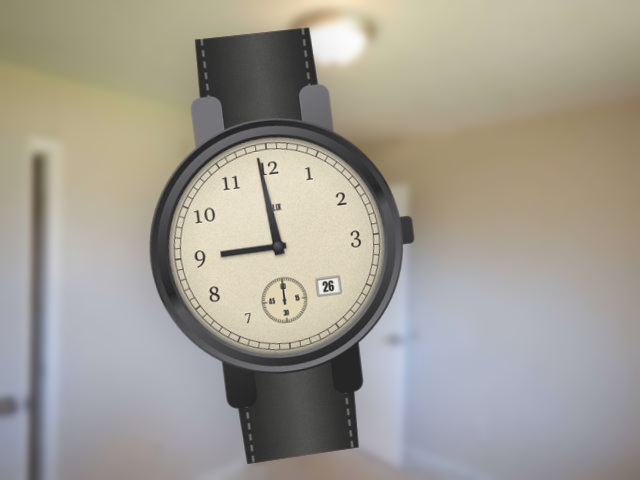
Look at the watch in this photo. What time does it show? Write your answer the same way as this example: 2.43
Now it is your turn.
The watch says 8.59
